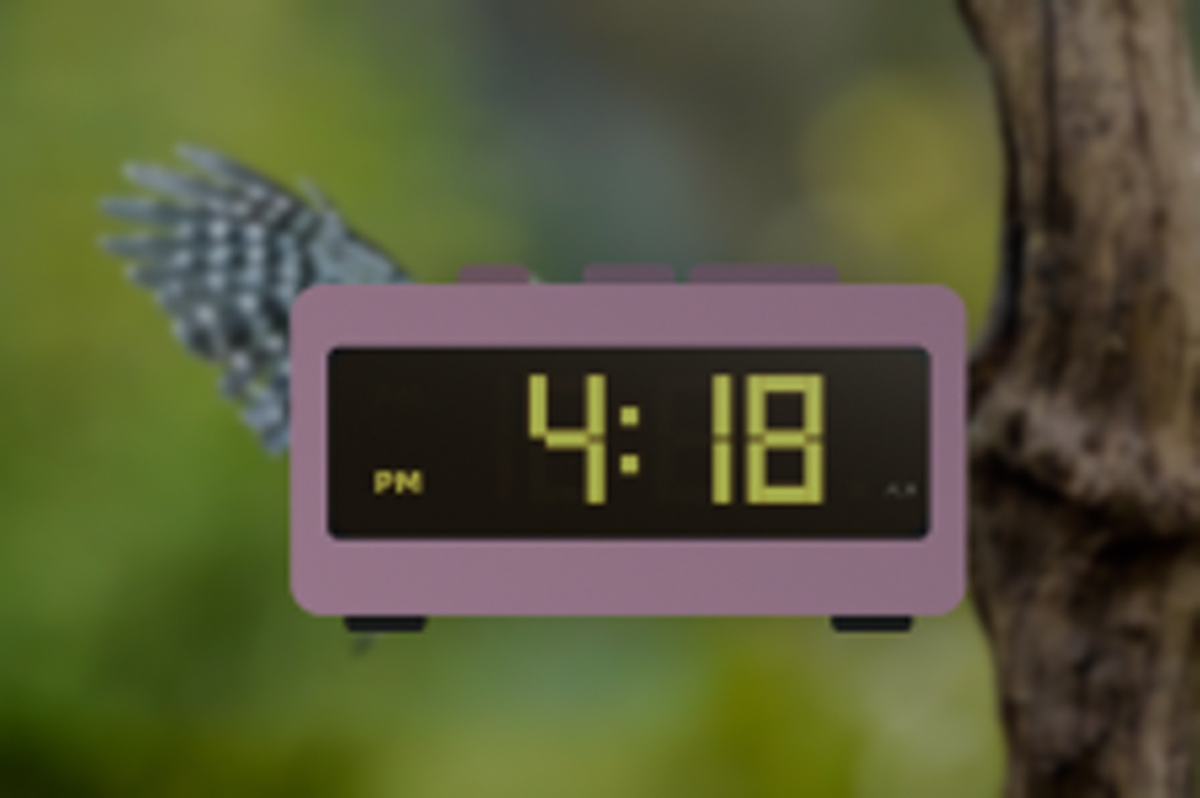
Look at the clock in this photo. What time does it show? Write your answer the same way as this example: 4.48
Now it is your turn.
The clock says 4.18
